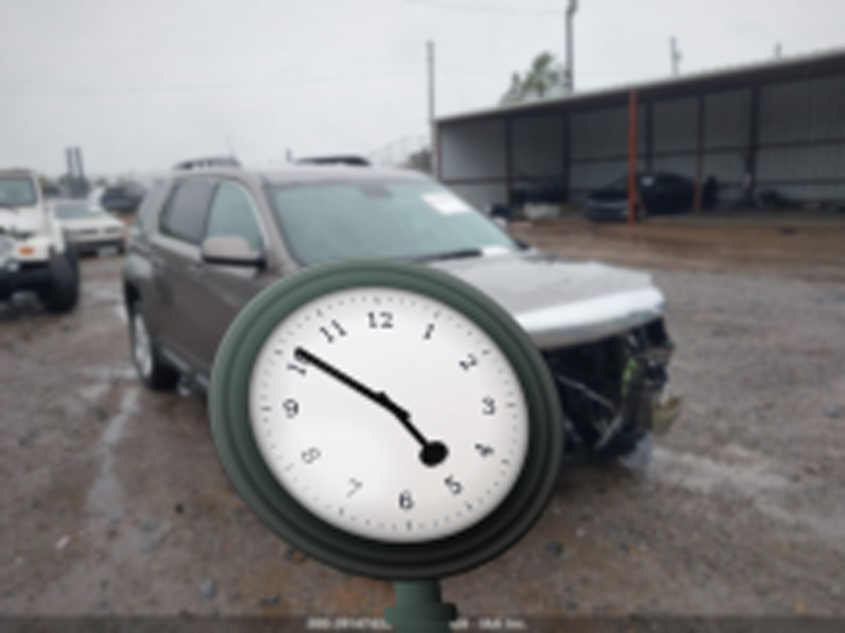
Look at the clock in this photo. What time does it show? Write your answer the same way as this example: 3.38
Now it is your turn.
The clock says 4.51
